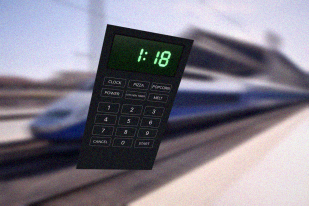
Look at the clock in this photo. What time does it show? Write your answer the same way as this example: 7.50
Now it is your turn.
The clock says 1.18
